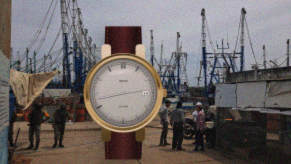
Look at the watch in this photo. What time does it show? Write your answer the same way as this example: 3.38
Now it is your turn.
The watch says 2.43
